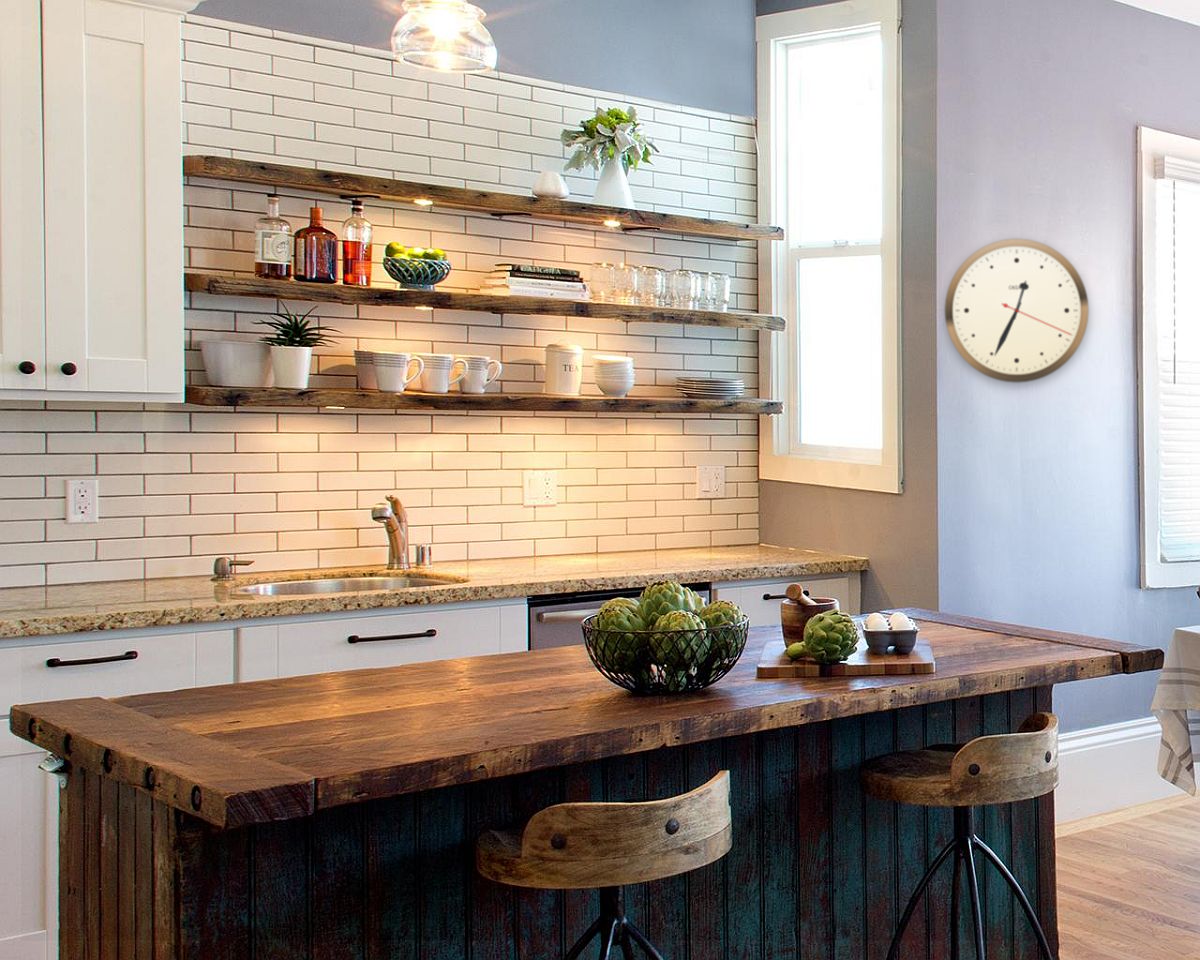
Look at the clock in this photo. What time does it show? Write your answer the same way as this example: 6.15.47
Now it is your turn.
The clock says 12.34.19
